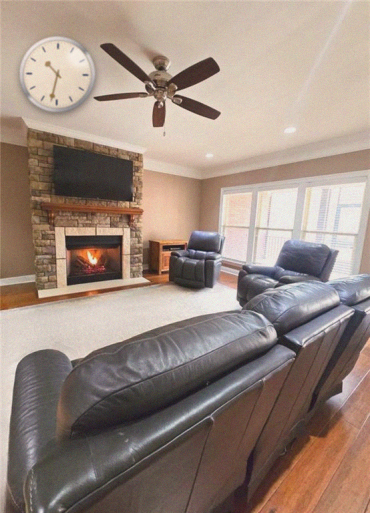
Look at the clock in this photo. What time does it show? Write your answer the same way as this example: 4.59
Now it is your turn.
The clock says 10.32
